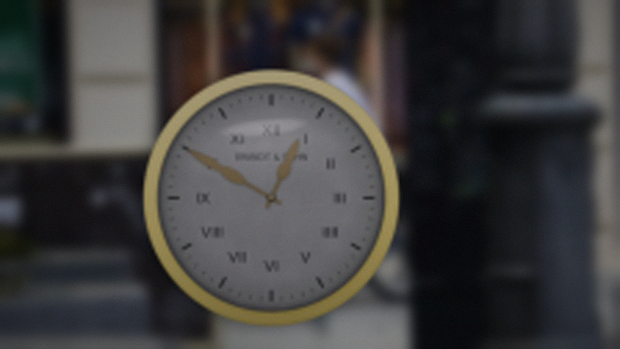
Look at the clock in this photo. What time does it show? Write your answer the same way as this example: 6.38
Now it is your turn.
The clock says 12.50
